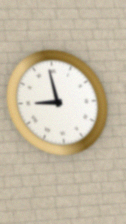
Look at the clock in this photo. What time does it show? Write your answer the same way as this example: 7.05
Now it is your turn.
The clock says 8.59
